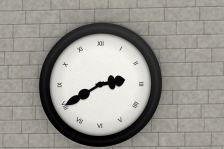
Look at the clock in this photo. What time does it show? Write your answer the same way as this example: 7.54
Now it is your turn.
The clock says 2.40
